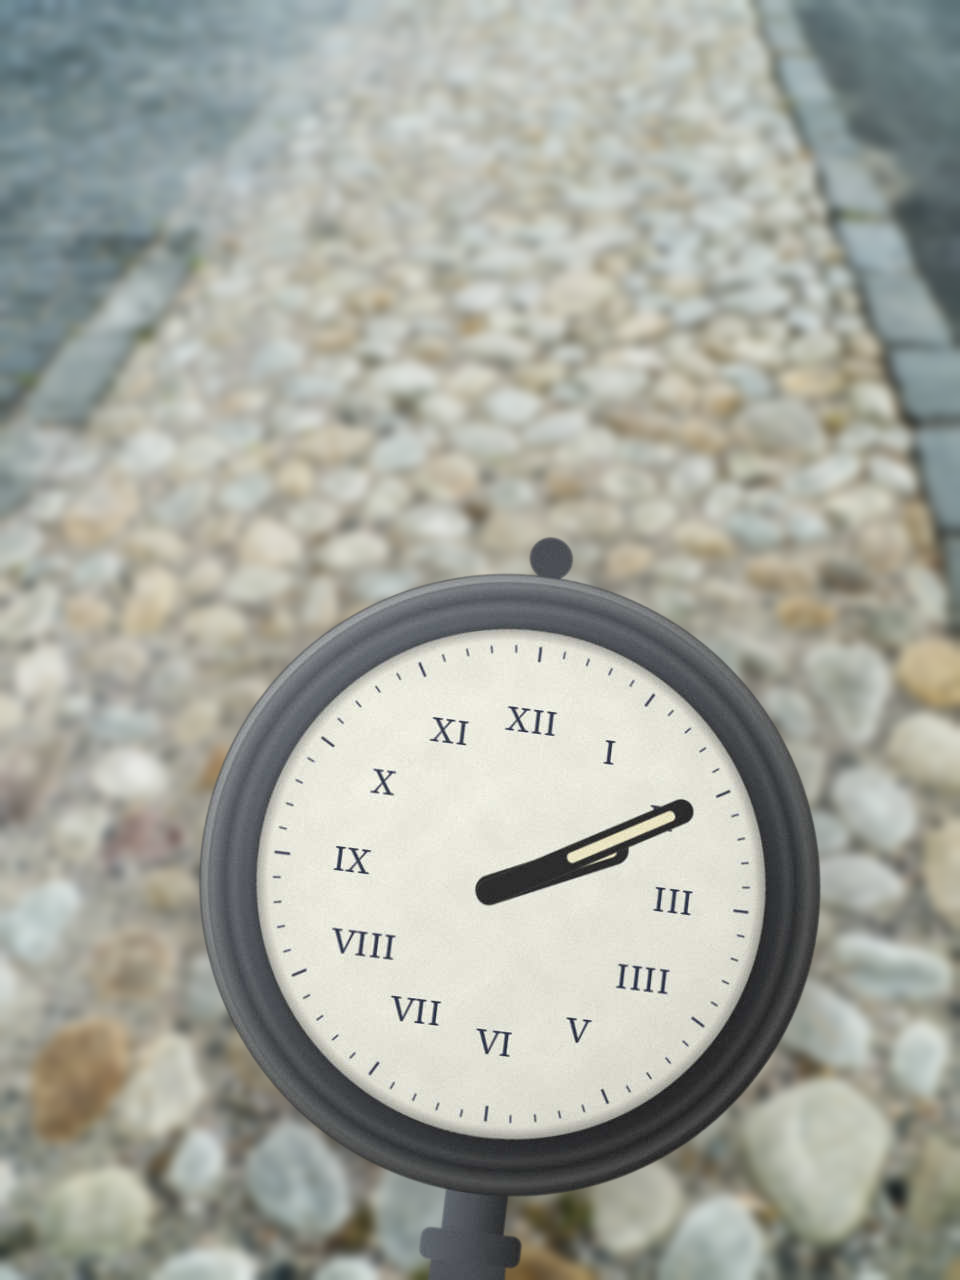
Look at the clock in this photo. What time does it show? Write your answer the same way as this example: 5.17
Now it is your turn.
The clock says 2.10
